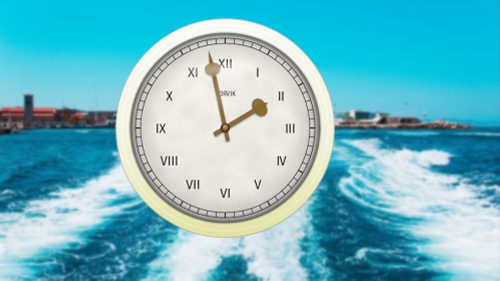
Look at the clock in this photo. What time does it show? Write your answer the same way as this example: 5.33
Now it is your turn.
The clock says 1.58
